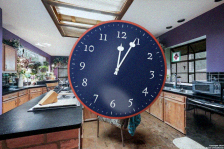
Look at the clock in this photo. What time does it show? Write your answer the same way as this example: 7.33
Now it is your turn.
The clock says 12.04
